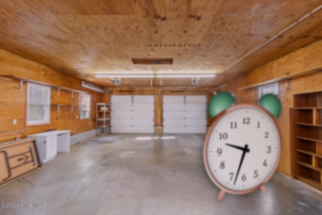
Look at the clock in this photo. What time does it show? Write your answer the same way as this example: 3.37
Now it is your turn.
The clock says 9.33
